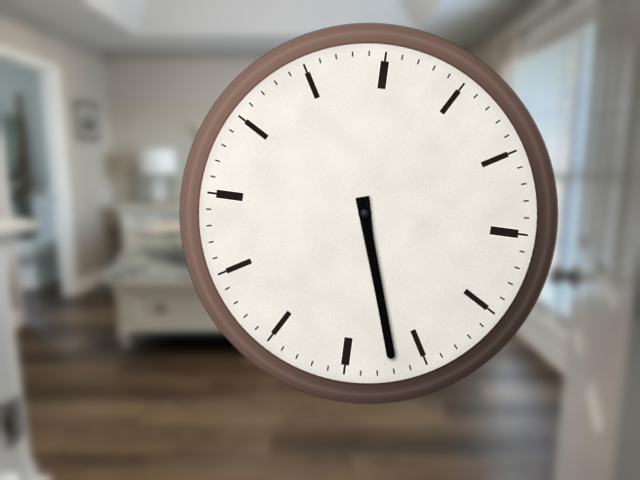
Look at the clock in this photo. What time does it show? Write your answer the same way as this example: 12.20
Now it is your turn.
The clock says 5.27
